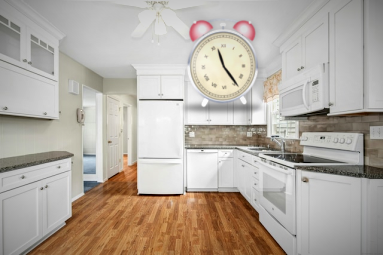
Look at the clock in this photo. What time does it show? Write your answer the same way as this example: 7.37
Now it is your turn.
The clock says 11.24
